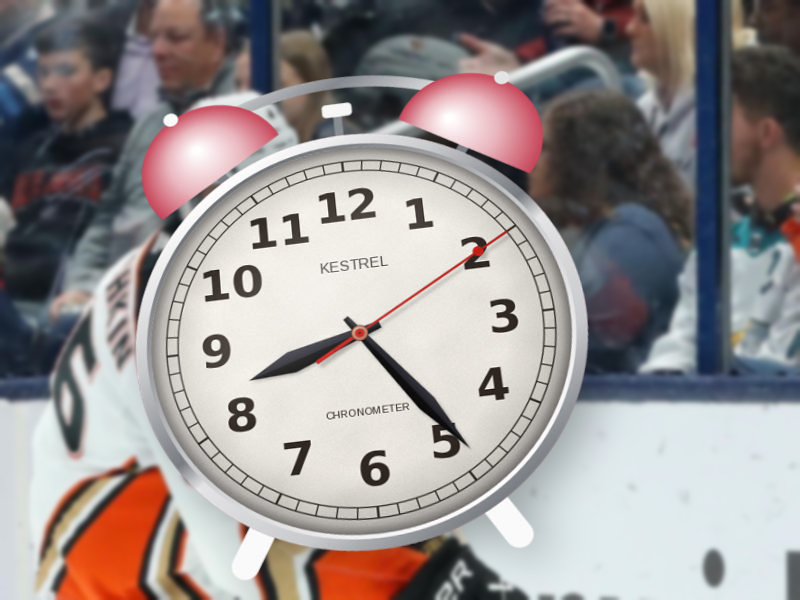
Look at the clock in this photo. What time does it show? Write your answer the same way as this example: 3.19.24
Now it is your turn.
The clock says 8.24.10
